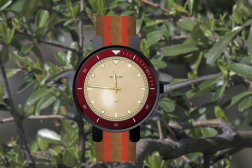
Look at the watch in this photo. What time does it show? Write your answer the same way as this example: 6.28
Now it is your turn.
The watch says 11.46
